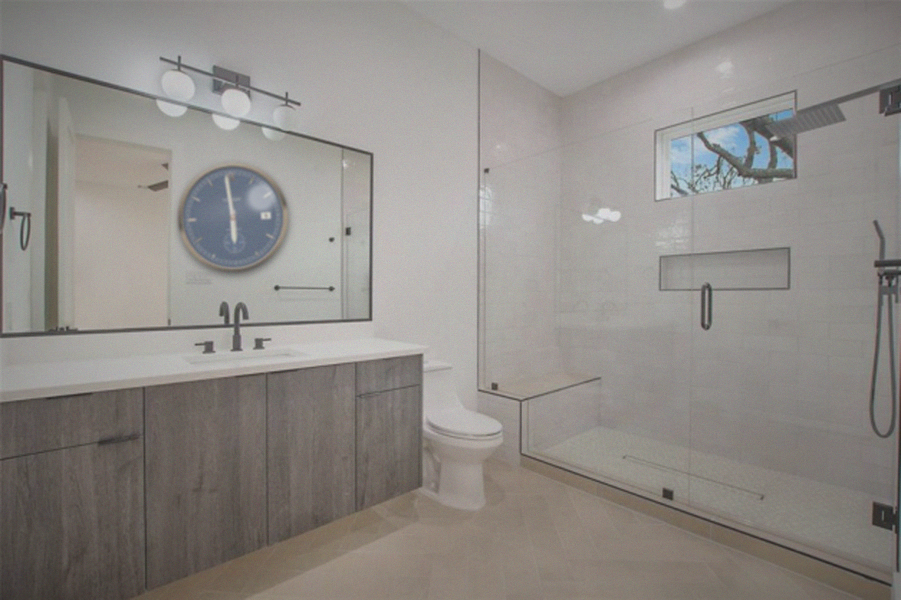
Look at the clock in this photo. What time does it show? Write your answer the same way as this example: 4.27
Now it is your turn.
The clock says 5.59
